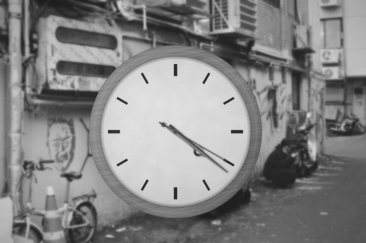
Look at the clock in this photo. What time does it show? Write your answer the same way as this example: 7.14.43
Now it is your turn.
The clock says 4.21.20
